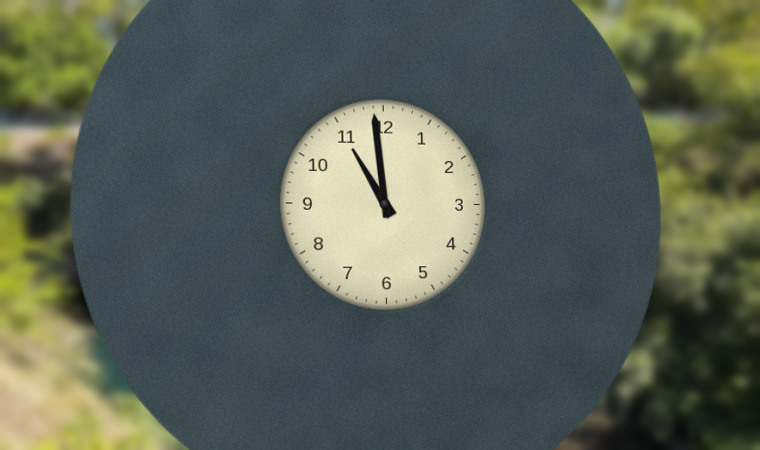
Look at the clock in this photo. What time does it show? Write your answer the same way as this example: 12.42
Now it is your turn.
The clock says 10.59
